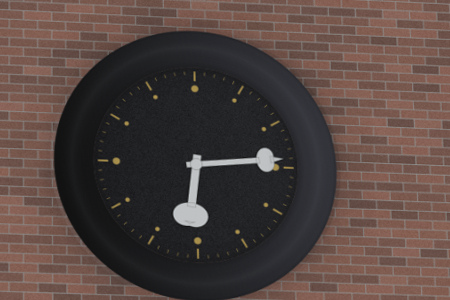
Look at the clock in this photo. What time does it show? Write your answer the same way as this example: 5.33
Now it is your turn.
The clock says 6.14
